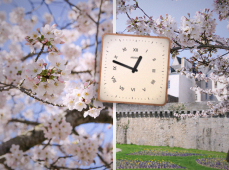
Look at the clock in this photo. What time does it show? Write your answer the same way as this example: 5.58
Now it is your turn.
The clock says 12.48
